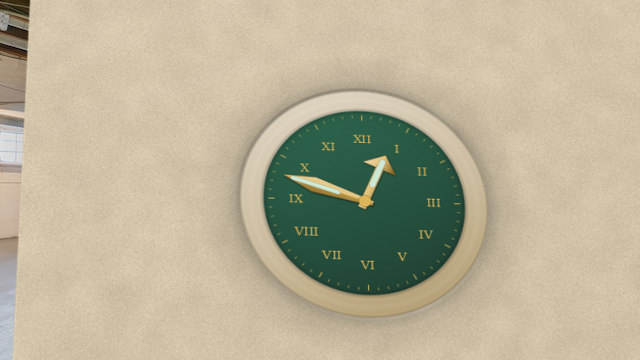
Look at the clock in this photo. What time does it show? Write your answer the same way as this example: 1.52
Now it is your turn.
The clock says 12.48
